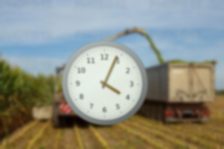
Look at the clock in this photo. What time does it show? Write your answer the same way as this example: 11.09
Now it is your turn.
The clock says 4.04
